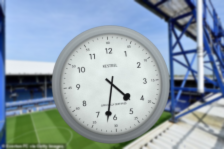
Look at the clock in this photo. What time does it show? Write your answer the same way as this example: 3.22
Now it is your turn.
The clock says 4.32
